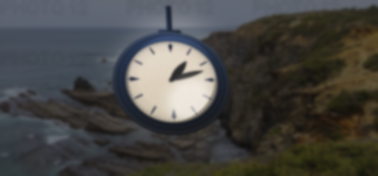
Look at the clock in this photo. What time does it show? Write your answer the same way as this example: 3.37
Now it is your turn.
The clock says 1.12
